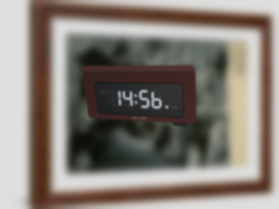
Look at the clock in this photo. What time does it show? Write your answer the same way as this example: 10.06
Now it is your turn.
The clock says 14.56
